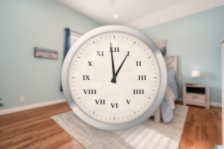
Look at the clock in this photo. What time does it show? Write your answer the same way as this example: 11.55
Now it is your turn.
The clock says 12.59
